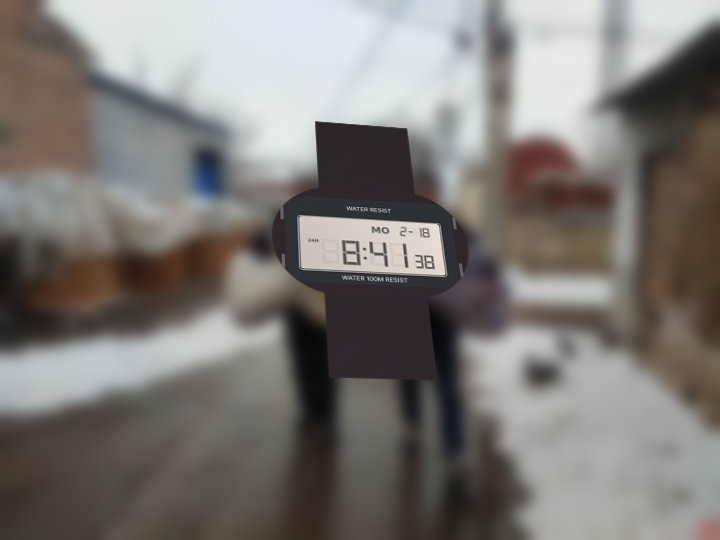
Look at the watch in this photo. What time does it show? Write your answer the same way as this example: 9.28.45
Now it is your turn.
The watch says 8.41.38
